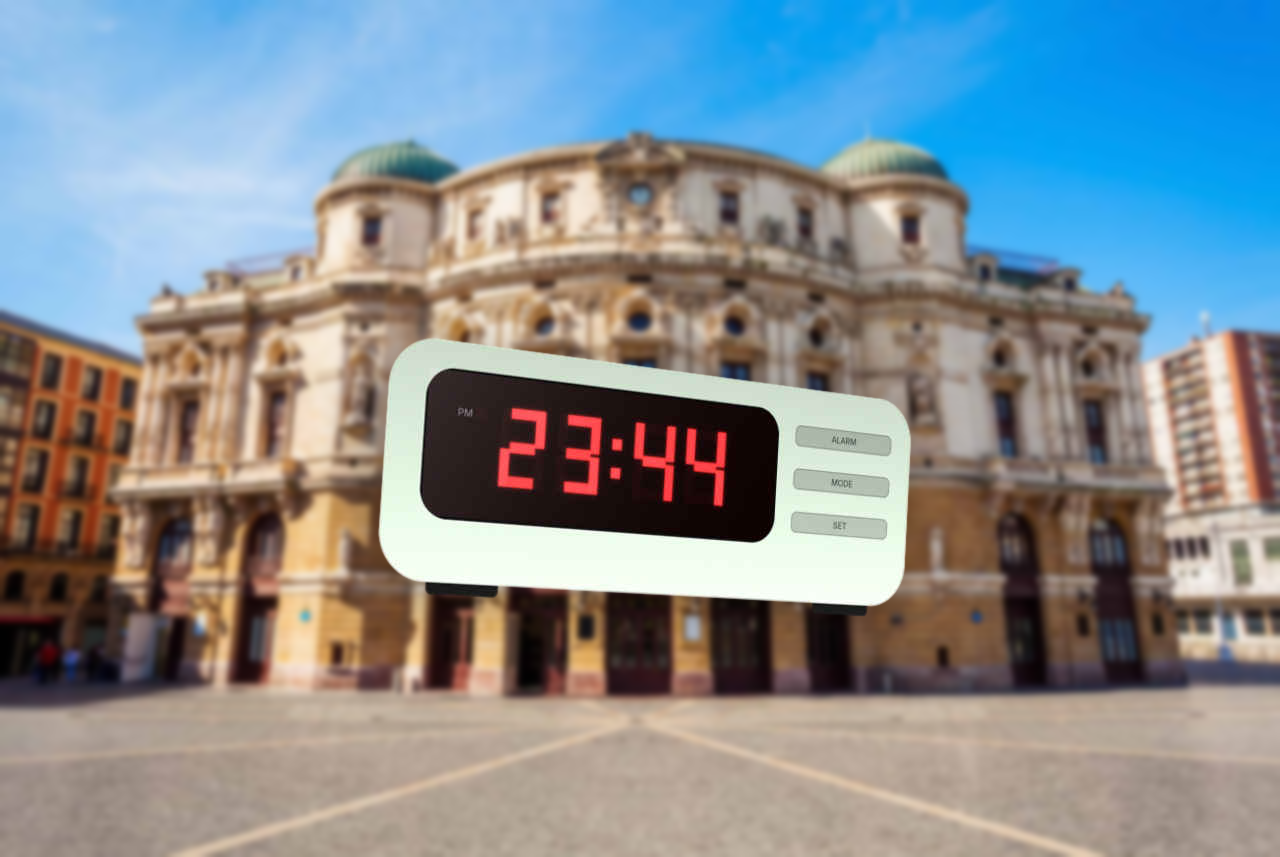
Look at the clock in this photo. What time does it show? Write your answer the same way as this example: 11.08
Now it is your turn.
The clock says 23.44
